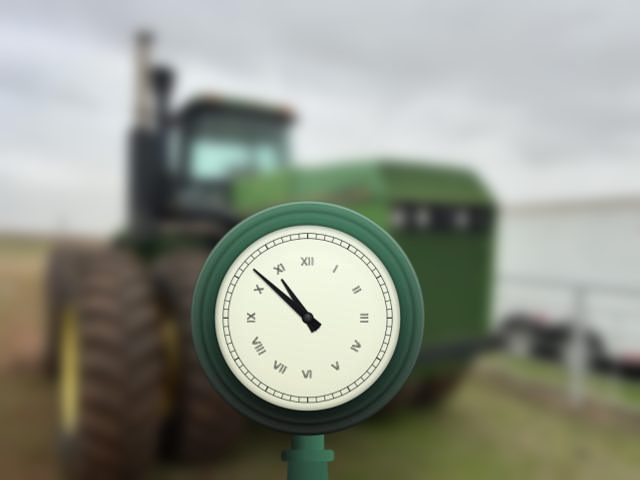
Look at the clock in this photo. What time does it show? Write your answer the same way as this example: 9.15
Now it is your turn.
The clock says 10.52
